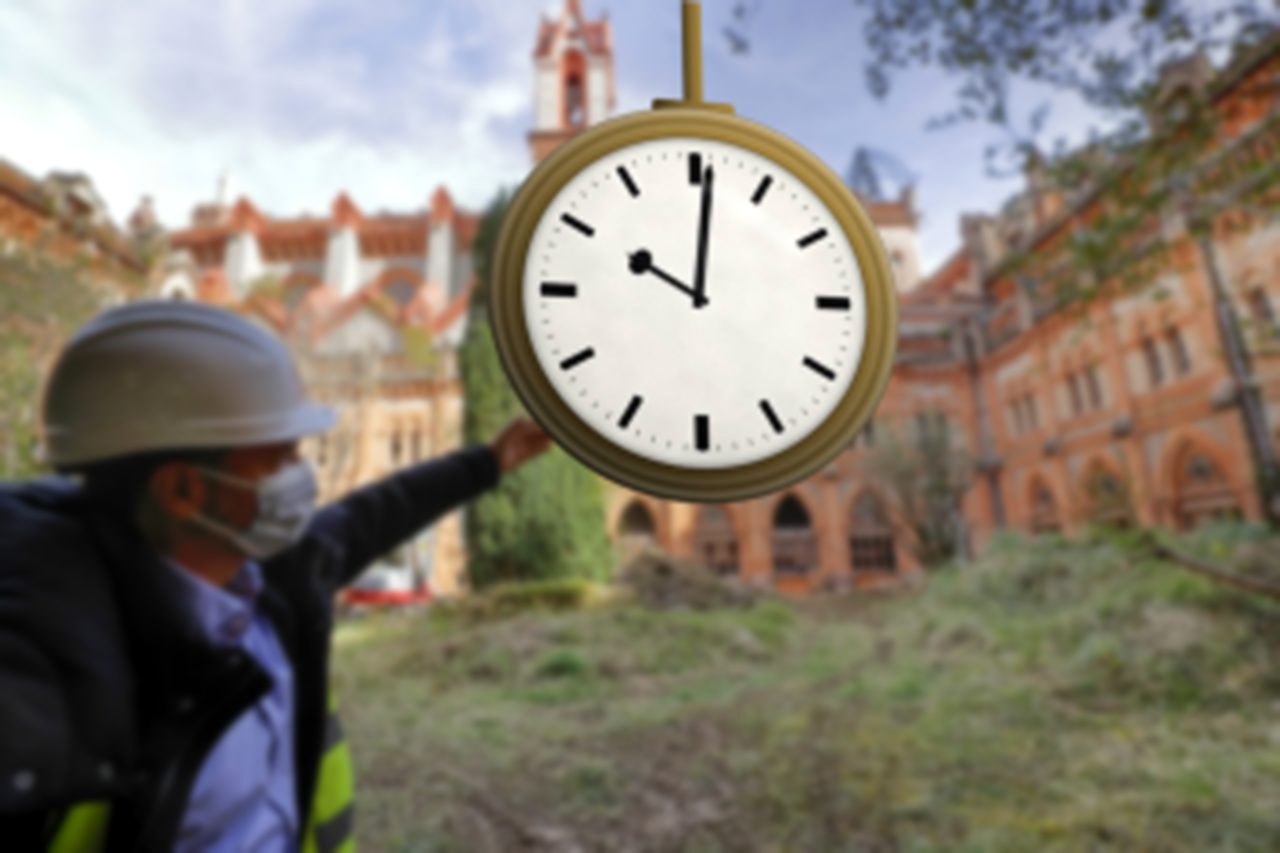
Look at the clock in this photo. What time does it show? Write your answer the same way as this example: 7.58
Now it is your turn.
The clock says 10.01
